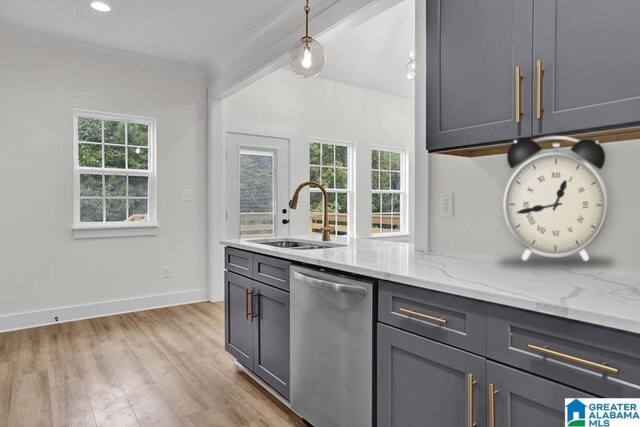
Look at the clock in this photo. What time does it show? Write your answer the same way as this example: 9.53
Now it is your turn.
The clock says 12.43
